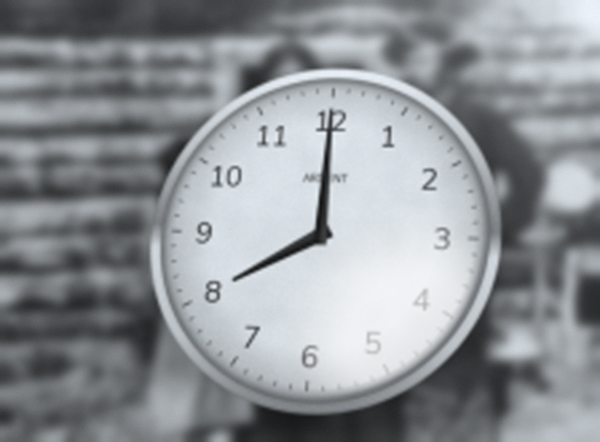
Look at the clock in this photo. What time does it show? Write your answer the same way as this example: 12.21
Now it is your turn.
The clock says 8.00
